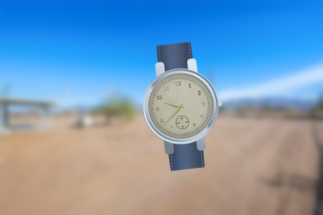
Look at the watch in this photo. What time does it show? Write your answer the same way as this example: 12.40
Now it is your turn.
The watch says 9.38
